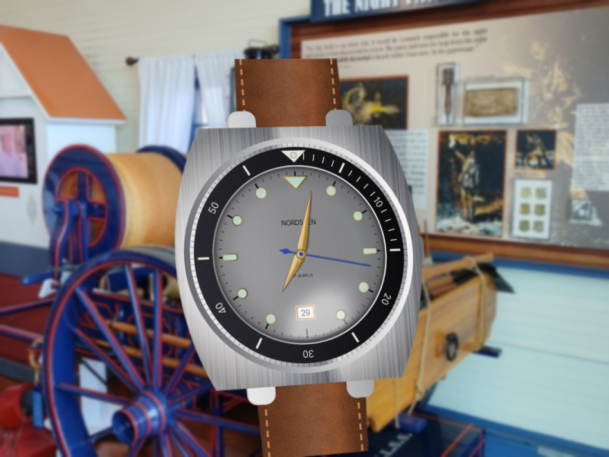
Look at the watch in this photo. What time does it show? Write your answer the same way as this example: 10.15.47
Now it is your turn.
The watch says 7.02.17
